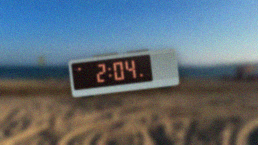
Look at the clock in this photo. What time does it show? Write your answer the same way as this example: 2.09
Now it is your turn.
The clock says 2.04
